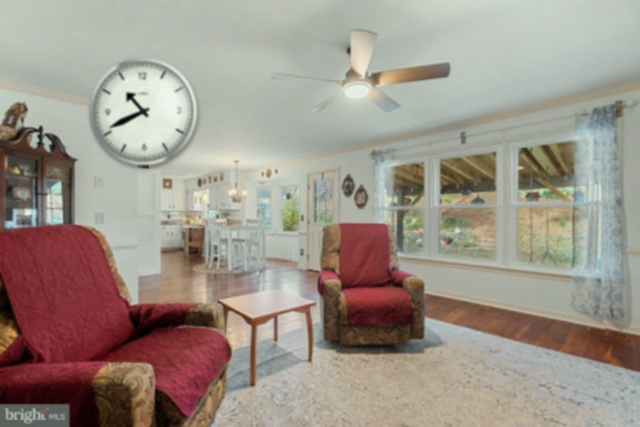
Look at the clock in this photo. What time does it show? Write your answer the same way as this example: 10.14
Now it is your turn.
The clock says 10.41
